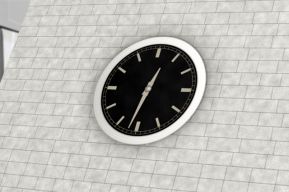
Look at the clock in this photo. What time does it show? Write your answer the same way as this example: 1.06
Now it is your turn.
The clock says 12.32
